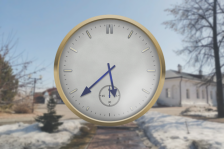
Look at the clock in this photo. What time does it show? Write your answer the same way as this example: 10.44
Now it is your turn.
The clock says 5.38
